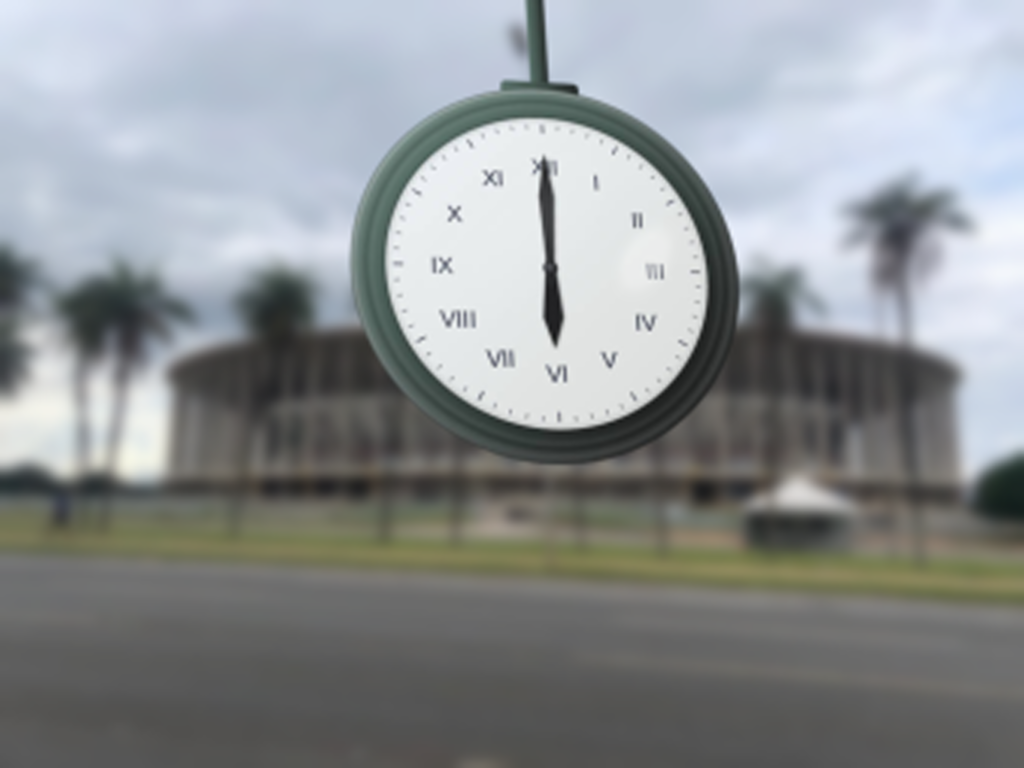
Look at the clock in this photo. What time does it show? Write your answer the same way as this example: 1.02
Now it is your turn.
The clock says 6.00
